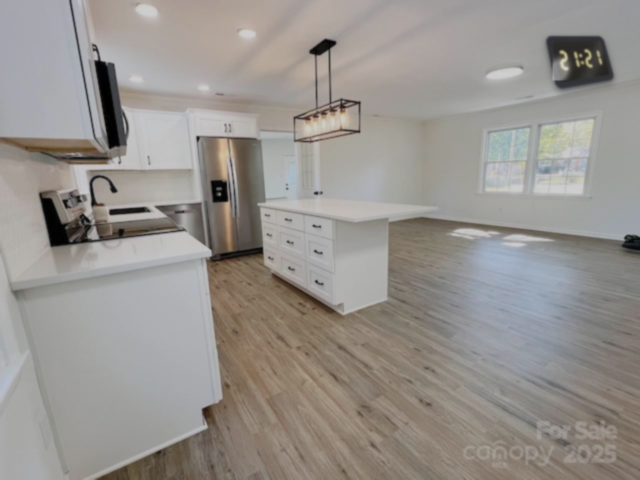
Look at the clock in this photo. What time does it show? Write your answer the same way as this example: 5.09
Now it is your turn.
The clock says 21.21
